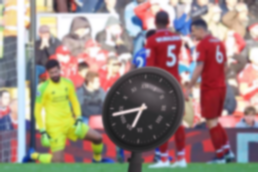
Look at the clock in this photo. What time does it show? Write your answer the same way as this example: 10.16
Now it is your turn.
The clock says 6.43
